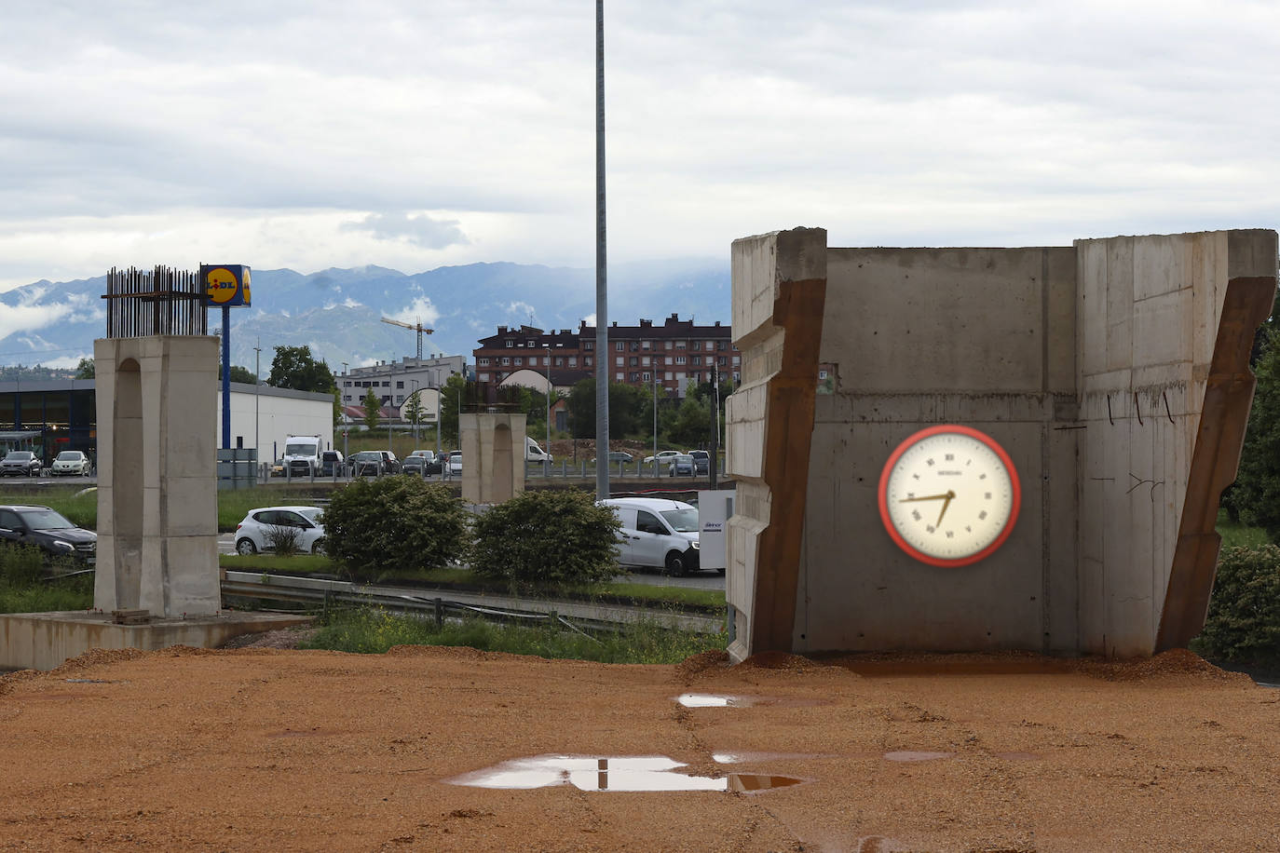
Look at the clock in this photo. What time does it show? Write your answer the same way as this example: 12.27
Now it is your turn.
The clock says 6.44
